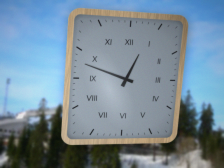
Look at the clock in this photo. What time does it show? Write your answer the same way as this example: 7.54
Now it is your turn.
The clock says 12.48
